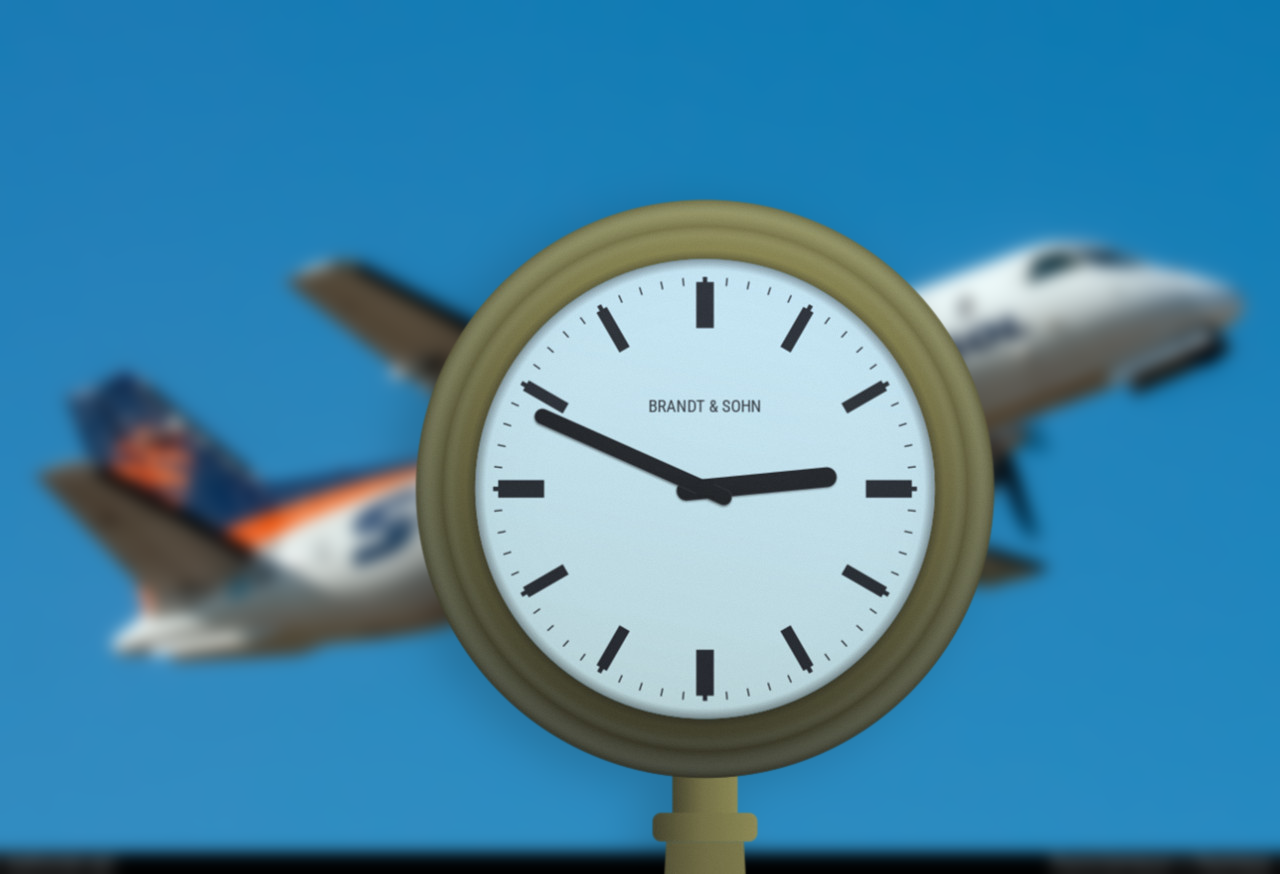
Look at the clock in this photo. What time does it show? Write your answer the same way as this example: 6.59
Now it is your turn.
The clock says 2.49
